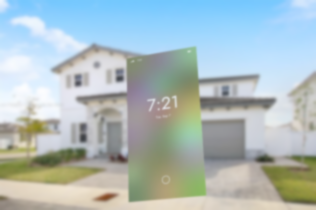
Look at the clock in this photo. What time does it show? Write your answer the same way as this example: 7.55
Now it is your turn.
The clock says 7.21
